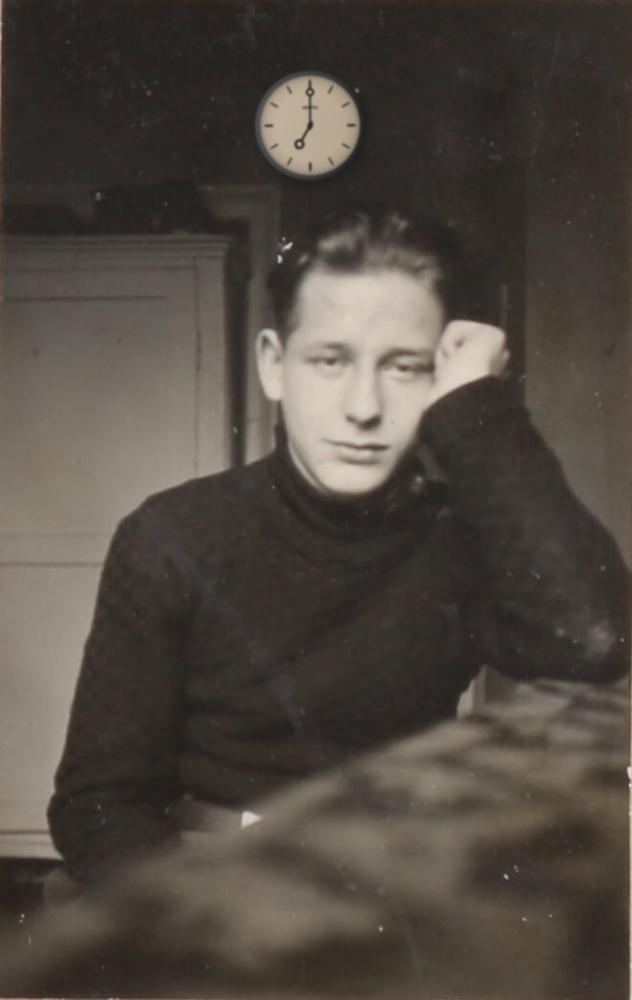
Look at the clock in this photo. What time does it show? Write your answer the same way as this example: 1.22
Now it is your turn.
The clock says 7.00
